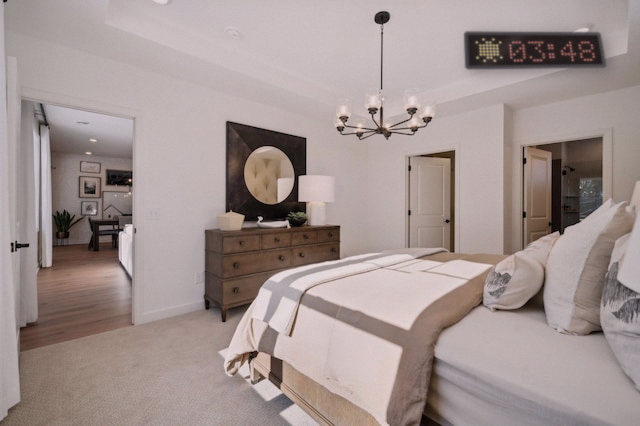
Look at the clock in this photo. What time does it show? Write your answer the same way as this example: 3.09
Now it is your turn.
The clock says 3.48
